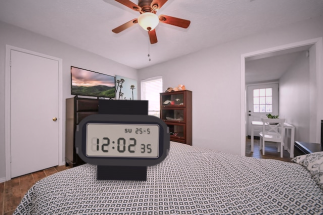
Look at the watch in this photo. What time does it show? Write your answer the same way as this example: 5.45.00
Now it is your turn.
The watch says 12.02.35
